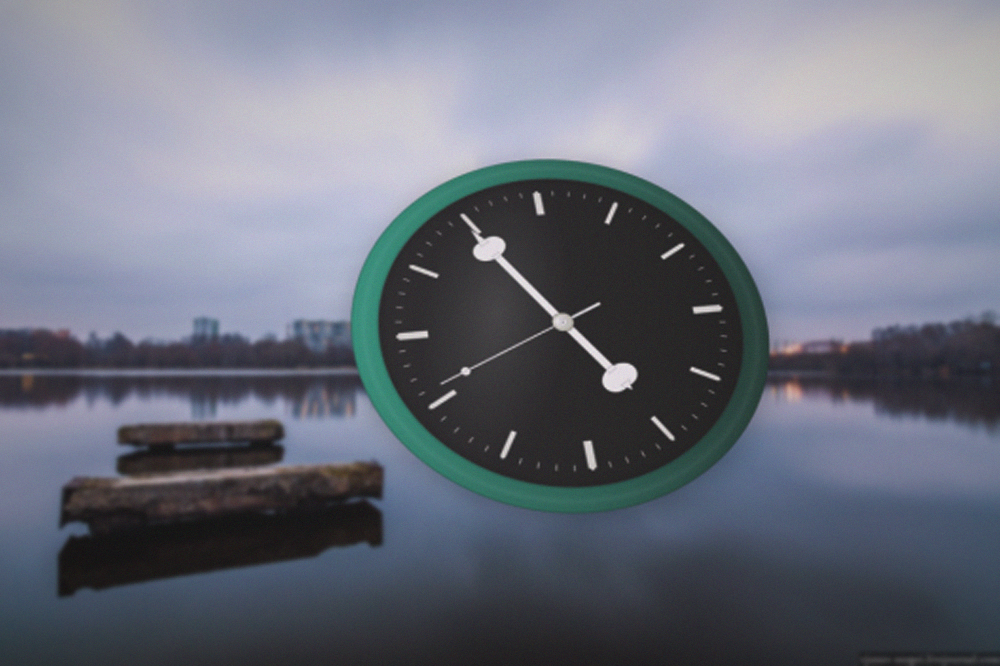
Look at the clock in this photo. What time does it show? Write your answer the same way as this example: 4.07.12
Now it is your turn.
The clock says 4.54.41
